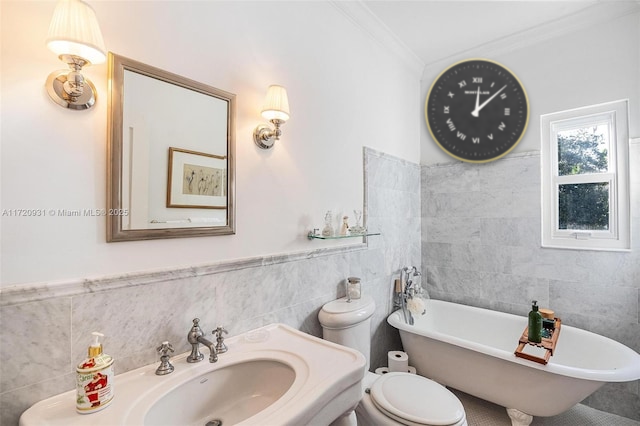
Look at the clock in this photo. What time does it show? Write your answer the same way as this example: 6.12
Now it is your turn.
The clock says 12.08
